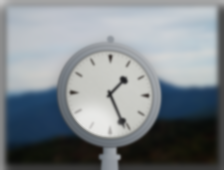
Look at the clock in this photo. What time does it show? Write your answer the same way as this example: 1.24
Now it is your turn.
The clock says 1.26
